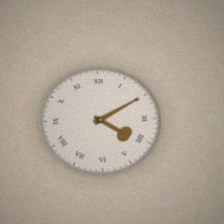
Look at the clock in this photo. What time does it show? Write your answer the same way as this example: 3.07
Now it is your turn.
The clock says 4.10
